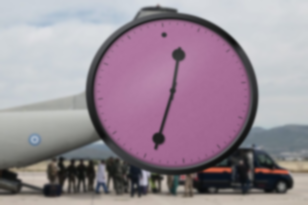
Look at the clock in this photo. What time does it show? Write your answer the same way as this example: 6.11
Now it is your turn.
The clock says 12.34
